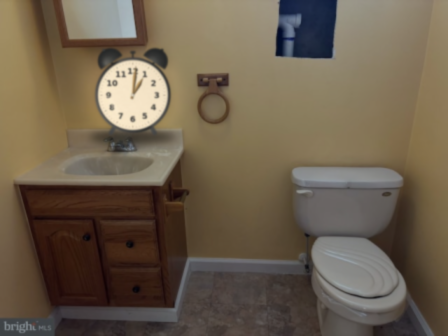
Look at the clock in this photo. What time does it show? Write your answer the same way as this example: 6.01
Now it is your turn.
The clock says 1.01
